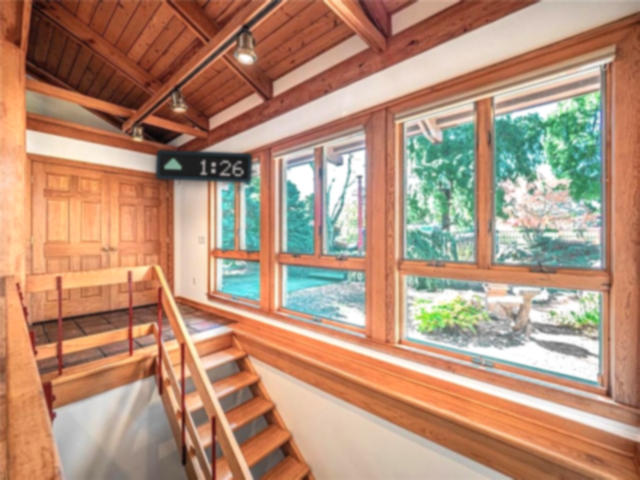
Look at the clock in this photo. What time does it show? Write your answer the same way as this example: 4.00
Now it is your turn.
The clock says 1.26
